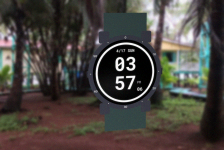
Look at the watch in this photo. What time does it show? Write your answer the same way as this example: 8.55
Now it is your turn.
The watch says 3.57
